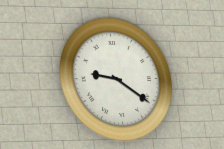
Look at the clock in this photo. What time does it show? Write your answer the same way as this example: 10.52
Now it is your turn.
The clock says 9.21
